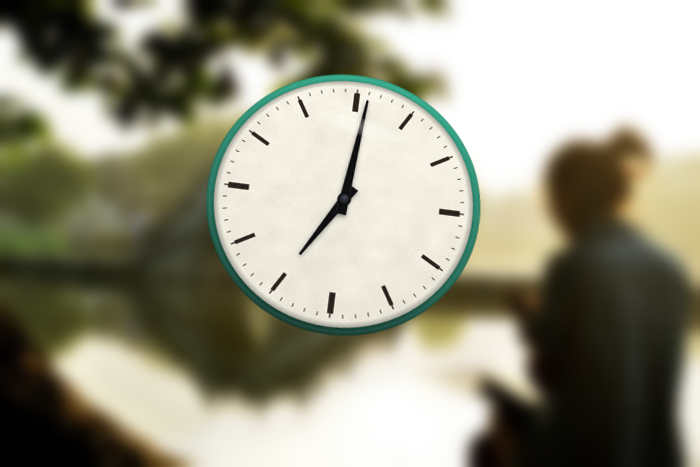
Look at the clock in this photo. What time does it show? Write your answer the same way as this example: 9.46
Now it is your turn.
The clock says 7.01
